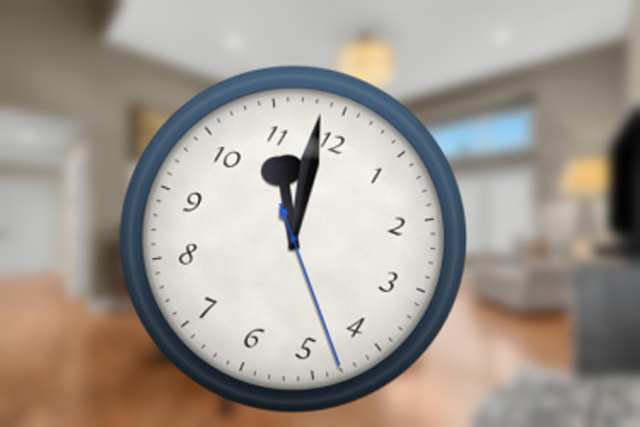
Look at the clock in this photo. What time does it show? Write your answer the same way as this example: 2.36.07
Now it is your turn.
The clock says 10.58.23
